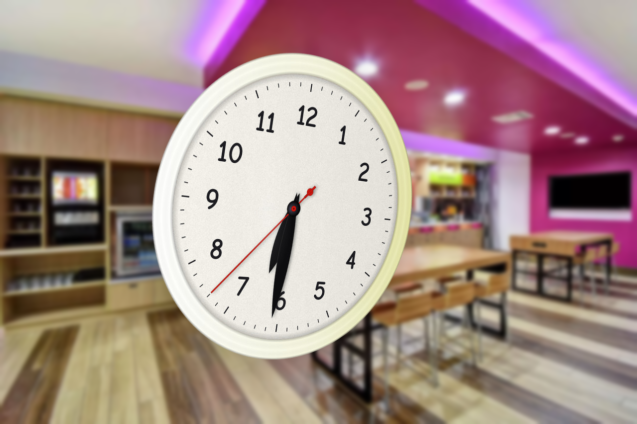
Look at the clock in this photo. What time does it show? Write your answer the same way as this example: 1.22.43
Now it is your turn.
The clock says 6.30.37
